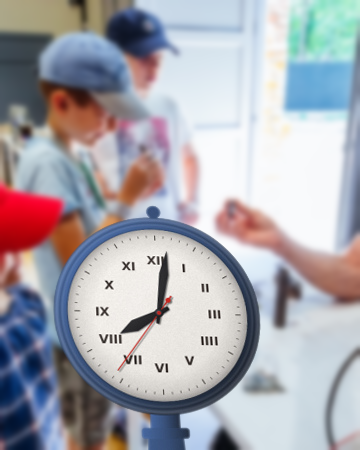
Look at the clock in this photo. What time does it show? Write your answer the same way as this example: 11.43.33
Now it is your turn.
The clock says 8.01.36
